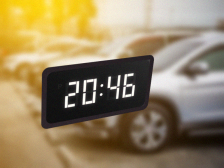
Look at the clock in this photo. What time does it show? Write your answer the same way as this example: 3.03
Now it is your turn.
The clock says 20.46
